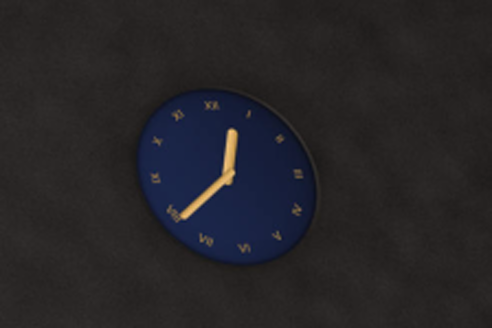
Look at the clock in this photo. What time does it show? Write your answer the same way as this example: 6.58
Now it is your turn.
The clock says 12.39
